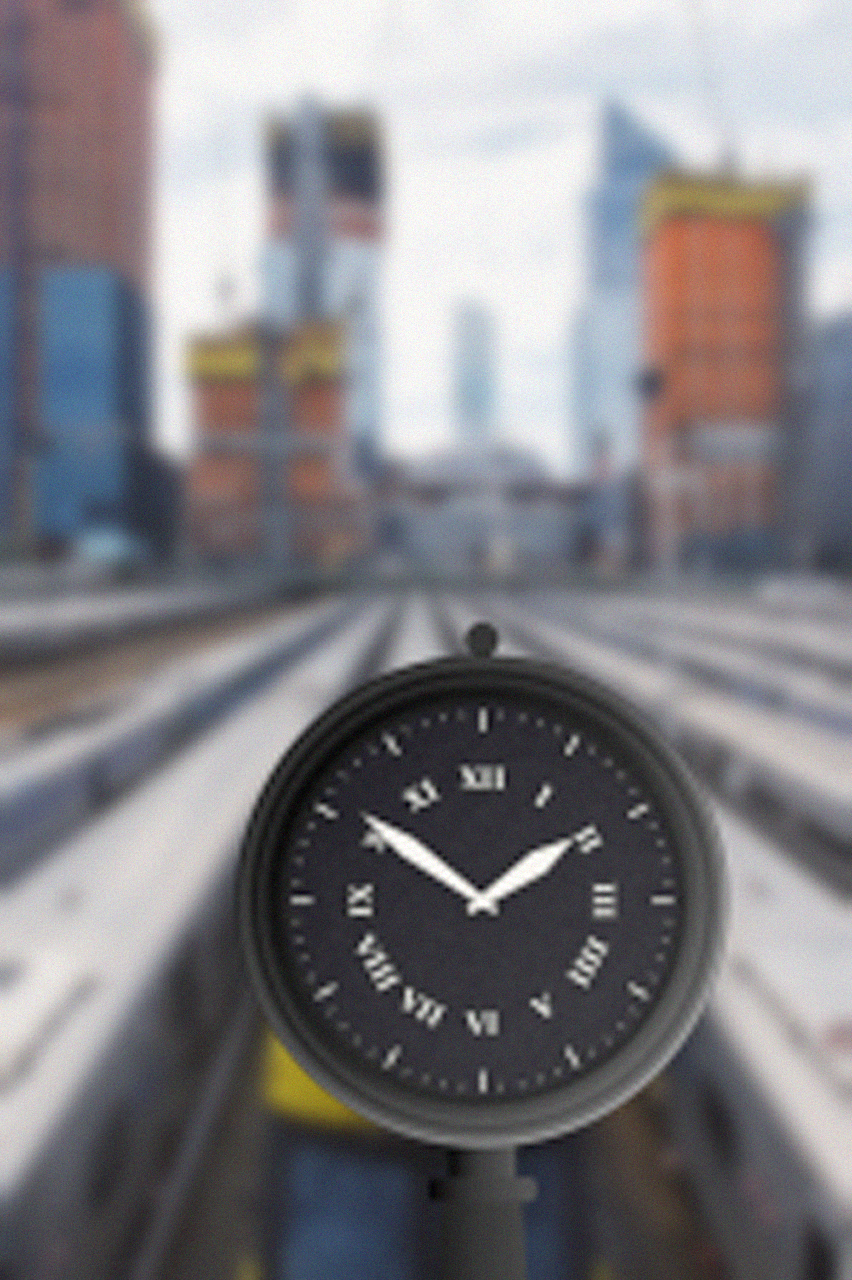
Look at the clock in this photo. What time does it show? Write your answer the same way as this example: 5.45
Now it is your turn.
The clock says 1.51
